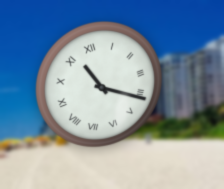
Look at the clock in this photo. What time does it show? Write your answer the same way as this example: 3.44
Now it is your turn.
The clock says 11.21
